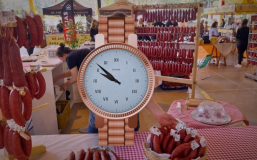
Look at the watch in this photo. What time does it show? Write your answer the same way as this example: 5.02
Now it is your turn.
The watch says 9.52
